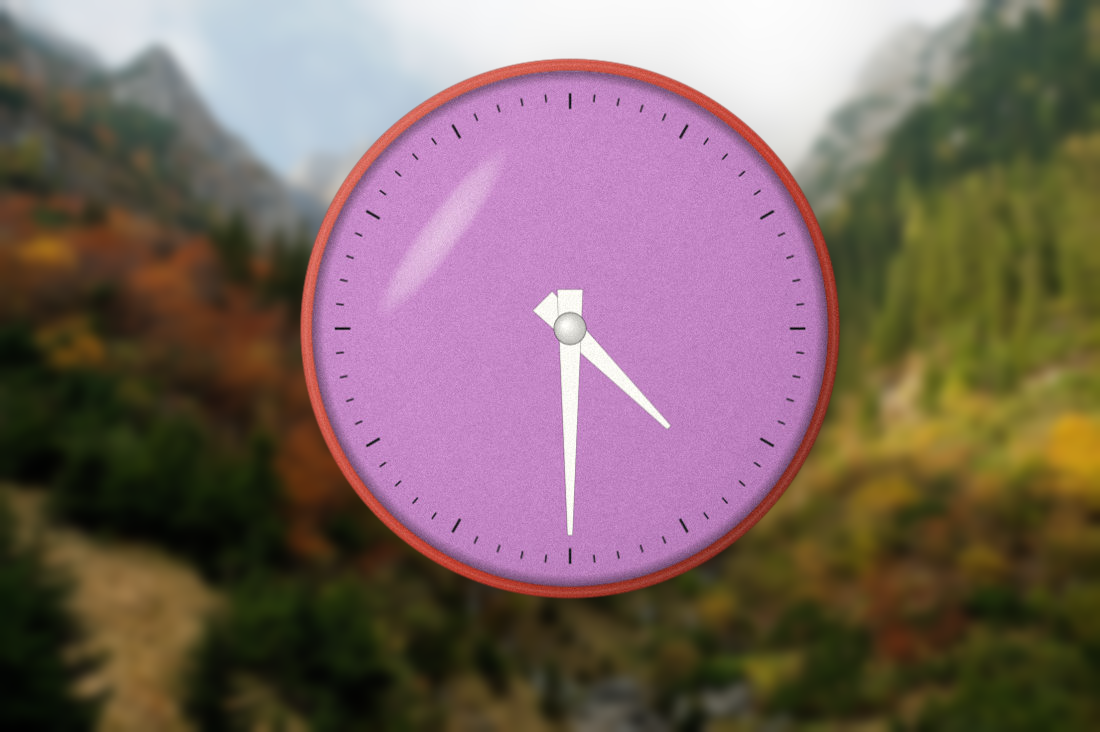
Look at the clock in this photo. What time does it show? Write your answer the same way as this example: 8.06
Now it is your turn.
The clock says 4.30
